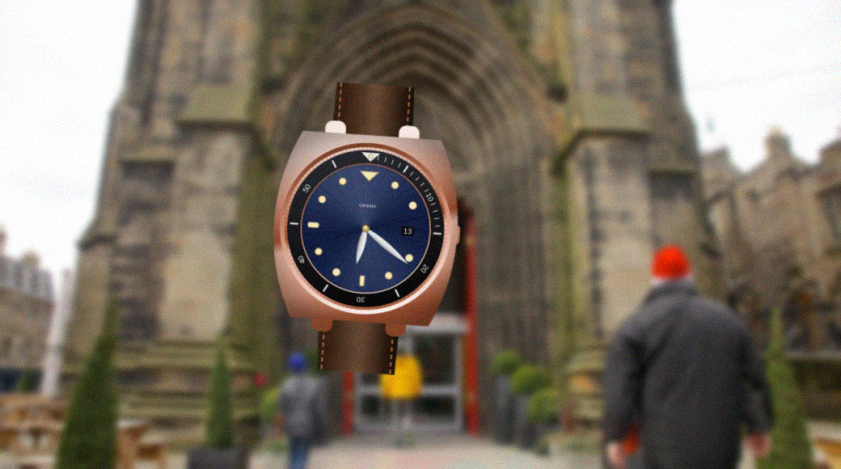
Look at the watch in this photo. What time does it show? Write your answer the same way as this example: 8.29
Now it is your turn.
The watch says 6.21
